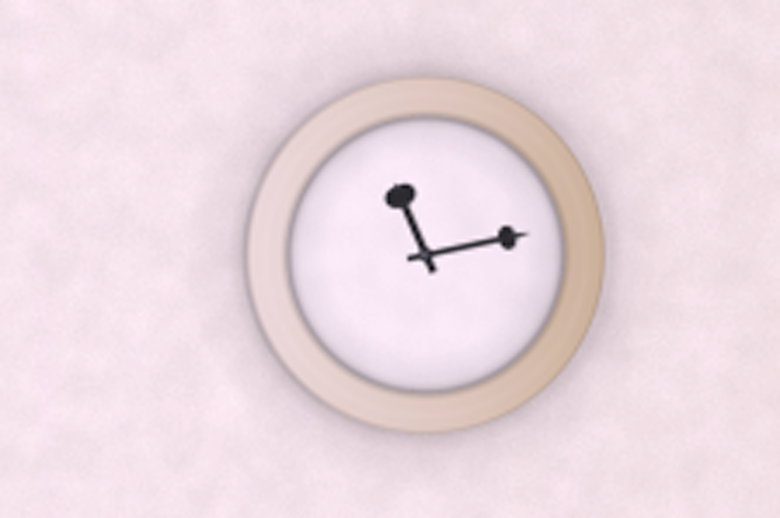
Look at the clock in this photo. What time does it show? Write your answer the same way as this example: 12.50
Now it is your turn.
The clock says 11.13
